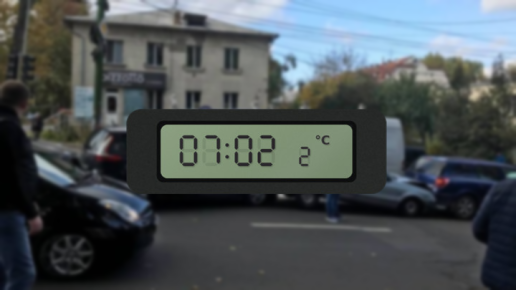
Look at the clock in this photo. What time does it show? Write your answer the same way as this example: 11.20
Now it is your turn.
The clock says 7.02
